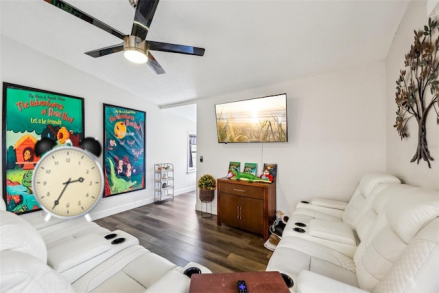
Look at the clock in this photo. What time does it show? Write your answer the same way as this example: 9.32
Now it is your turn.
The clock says 2.35
